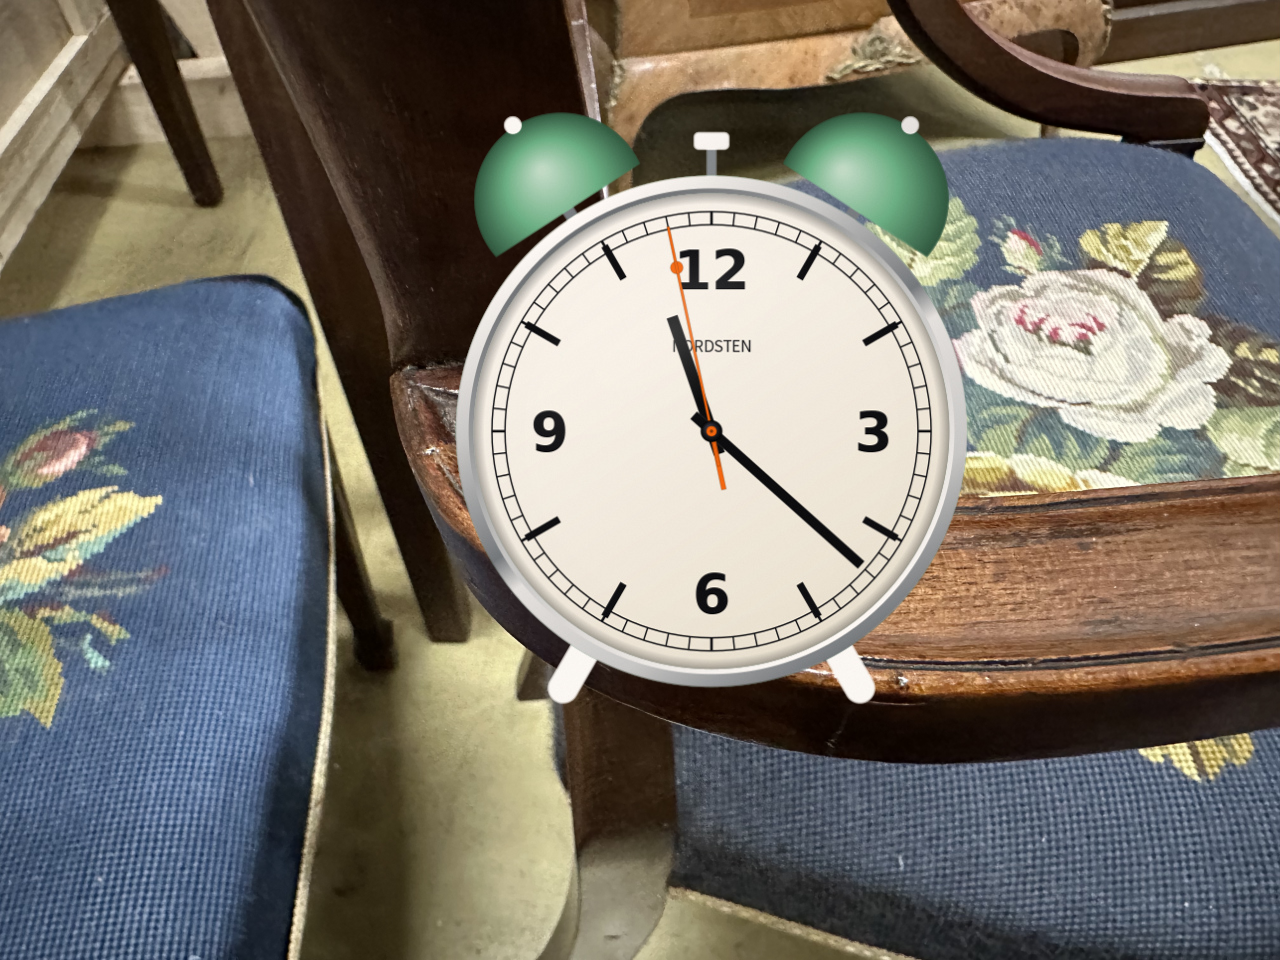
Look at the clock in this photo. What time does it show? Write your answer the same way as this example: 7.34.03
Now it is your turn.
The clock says 11.21.58
